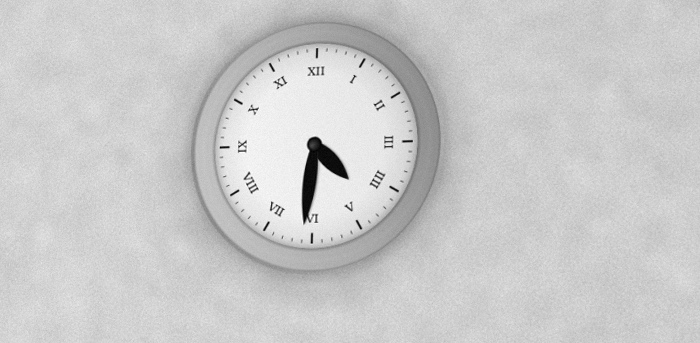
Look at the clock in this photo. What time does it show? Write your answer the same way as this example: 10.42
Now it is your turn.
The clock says 4.31
